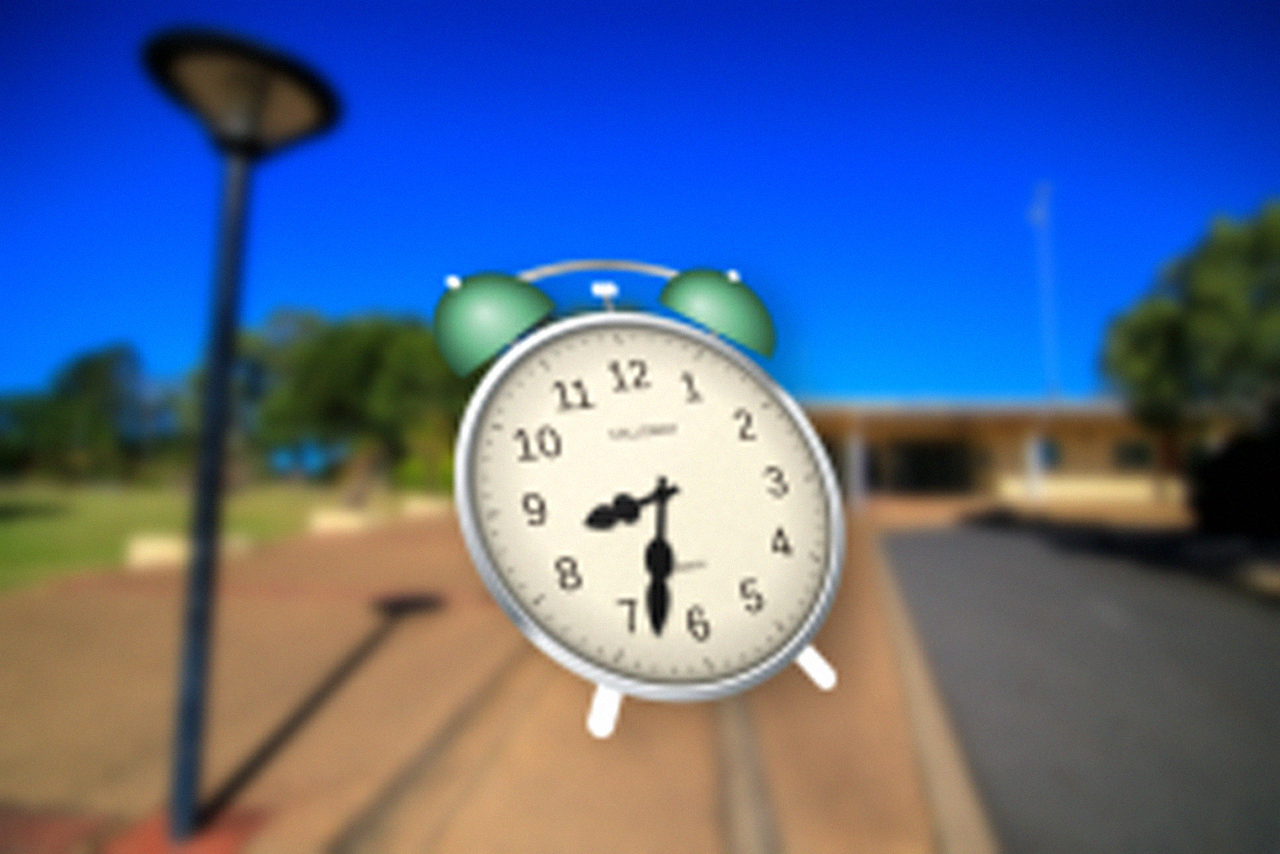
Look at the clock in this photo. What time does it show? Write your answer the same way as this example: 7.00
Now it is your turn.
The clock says 8.33
